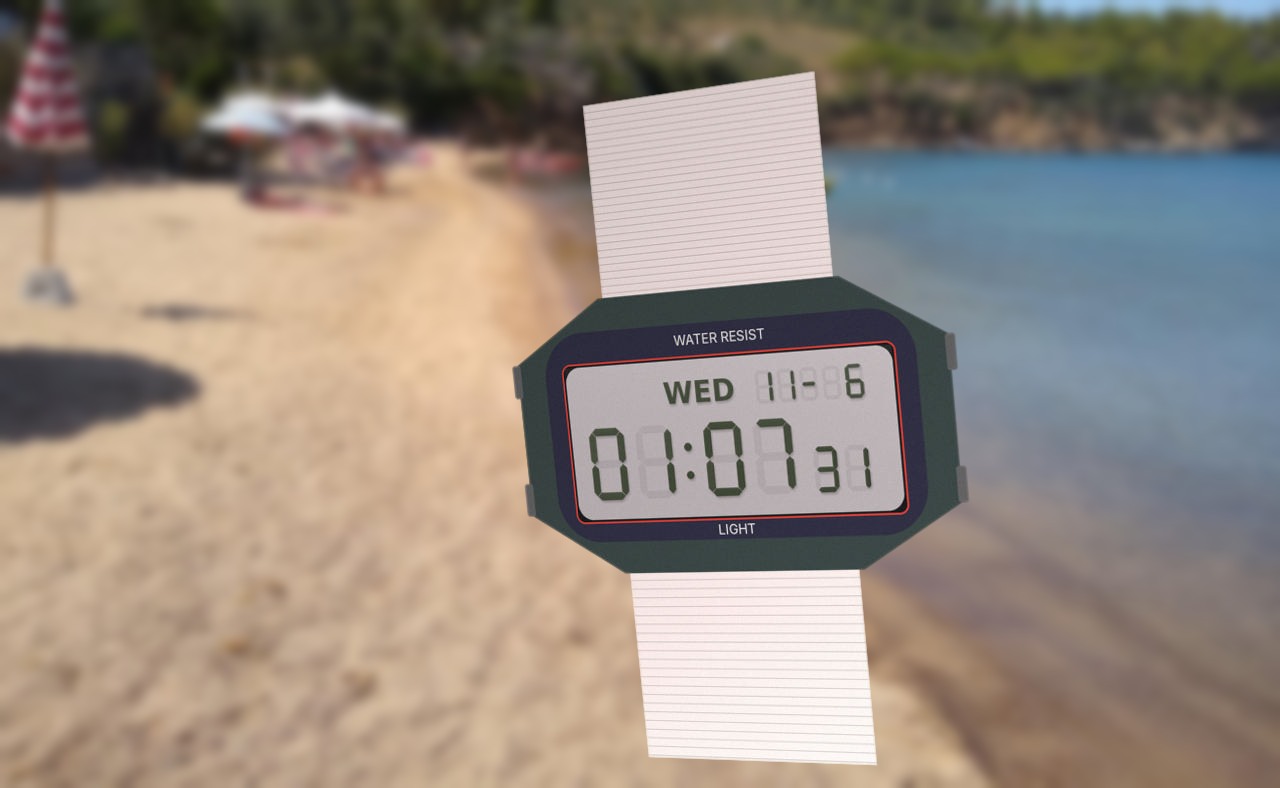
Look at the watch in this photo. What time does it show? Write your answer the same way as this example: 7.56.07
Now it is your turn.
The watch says 1.07.31
